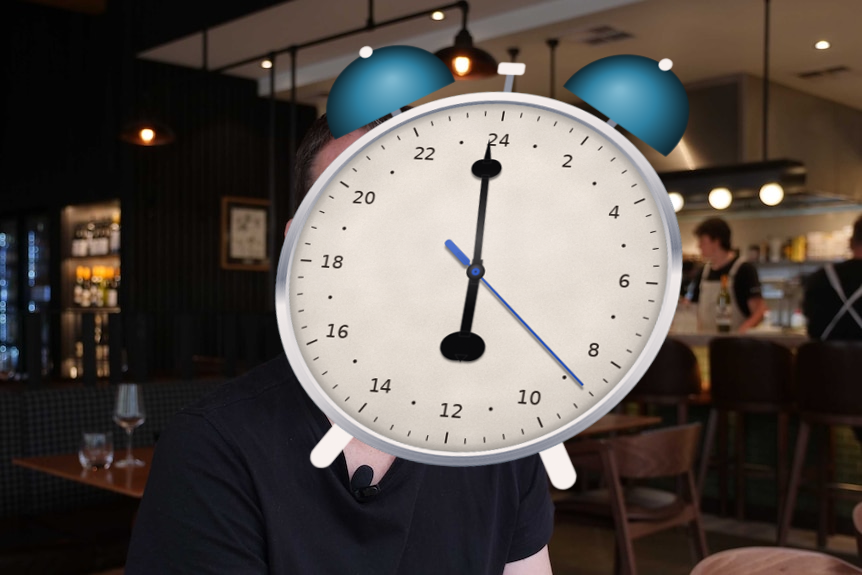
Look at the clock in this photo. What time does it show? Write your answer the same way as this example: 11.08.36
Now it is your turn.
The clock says 11.59.22
